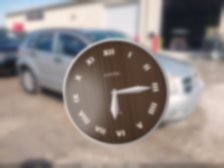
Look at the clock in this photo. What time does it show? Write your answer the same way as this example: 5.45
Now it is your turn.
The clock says 6.15
